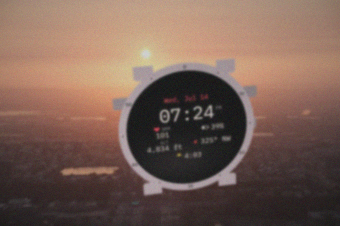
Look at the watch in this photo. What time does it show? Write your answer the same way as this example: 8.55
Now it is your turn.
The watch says 7.24
